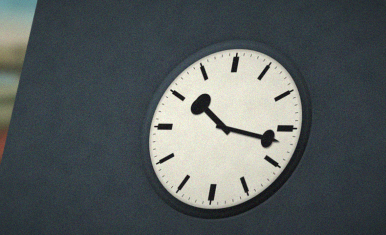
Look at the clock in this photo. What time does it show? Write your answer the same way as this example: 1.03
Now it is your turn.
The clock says 10.17
